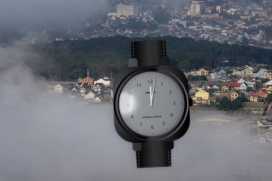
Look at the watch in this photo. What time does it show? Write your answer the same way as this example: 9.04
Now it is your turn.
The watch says 12.02
